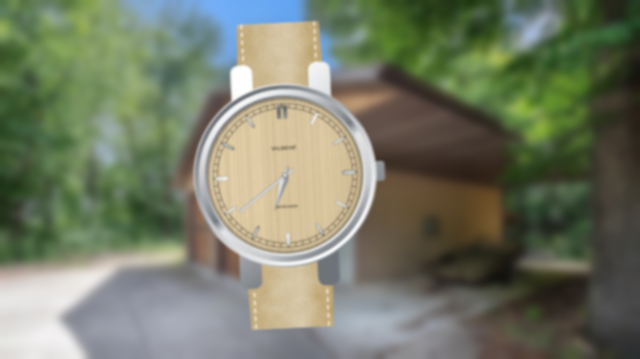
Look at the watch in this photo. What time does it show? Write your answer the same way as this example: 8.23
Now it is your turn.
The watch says 6.39
